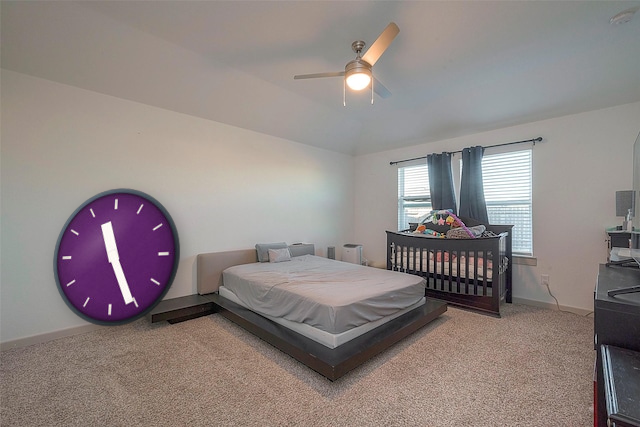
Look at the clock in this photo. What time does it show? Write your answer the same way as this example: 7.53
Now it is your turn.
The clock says 11.26
